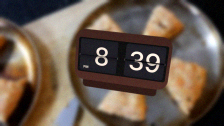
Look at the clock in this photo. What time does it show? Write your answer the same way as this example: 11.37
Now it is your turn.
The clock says 8.39
